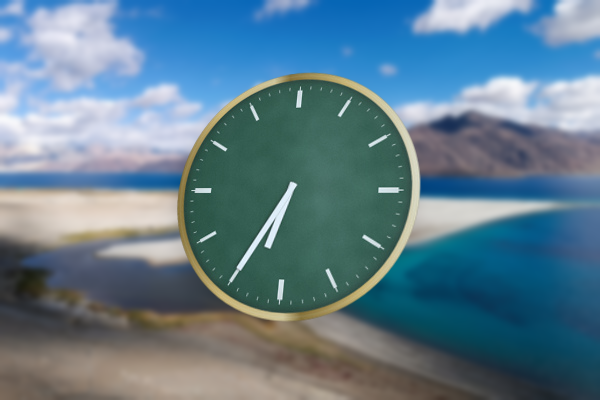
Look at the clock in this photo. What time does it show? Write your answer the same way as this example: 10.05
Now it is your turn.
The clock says 6.35
